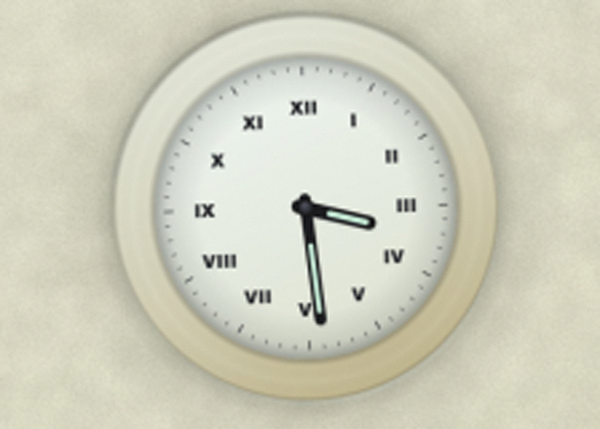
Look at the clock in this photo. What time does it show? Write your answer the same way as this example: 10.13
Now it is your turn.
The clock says 3.29
